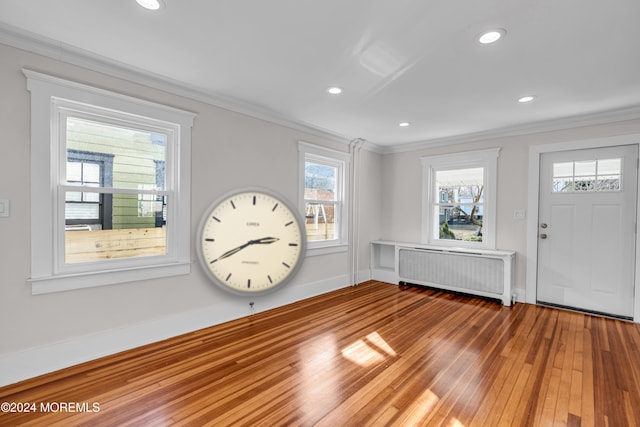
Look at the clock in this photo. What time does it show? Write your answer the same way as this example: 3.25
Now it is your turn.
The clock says 2.40
